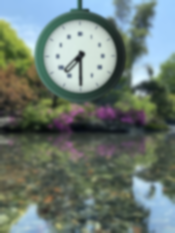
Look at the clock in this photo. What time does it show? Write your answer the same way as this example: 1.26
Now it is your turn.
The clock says 7.30
